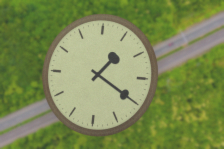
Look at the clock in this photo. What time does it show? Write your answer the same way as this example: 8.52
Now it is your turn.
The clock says 1.20
